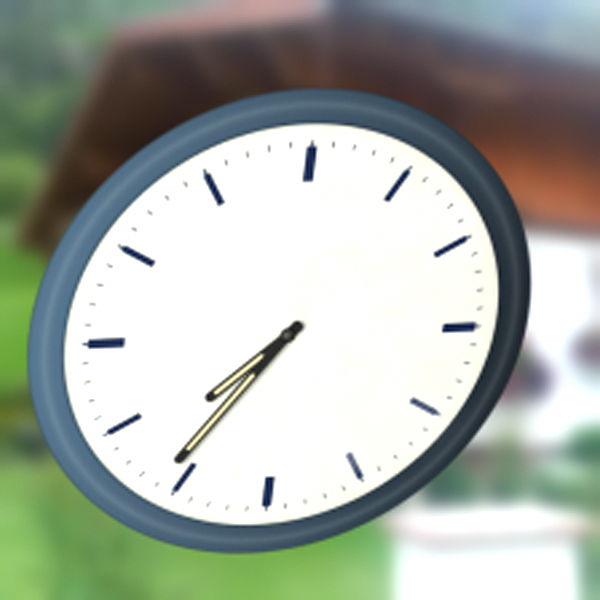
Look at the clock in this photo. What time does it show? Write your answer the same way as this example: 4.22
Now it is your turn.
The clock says 7.36
